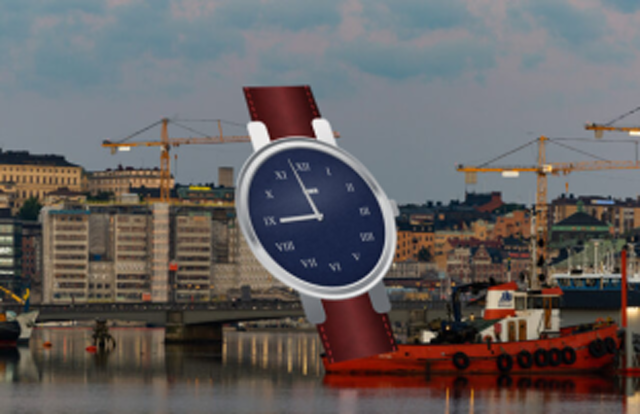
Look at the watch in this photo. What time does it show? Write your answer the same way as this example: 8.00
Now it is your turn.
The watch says 8.58
